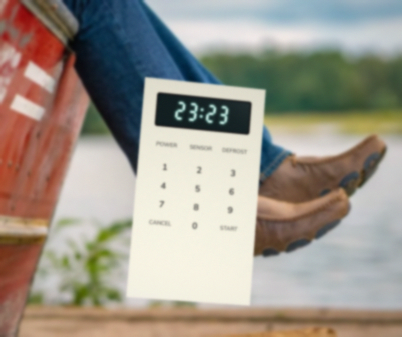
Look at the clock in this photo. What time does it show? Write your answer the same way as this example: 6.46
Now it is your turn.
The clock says 23.23
